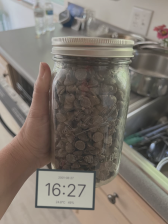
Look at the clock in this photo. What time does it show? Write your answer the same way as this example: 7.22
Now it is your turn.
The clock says 16.27
